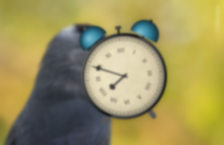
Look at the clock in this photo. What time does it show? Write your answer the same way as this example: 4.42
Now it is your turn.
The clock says 7.49
